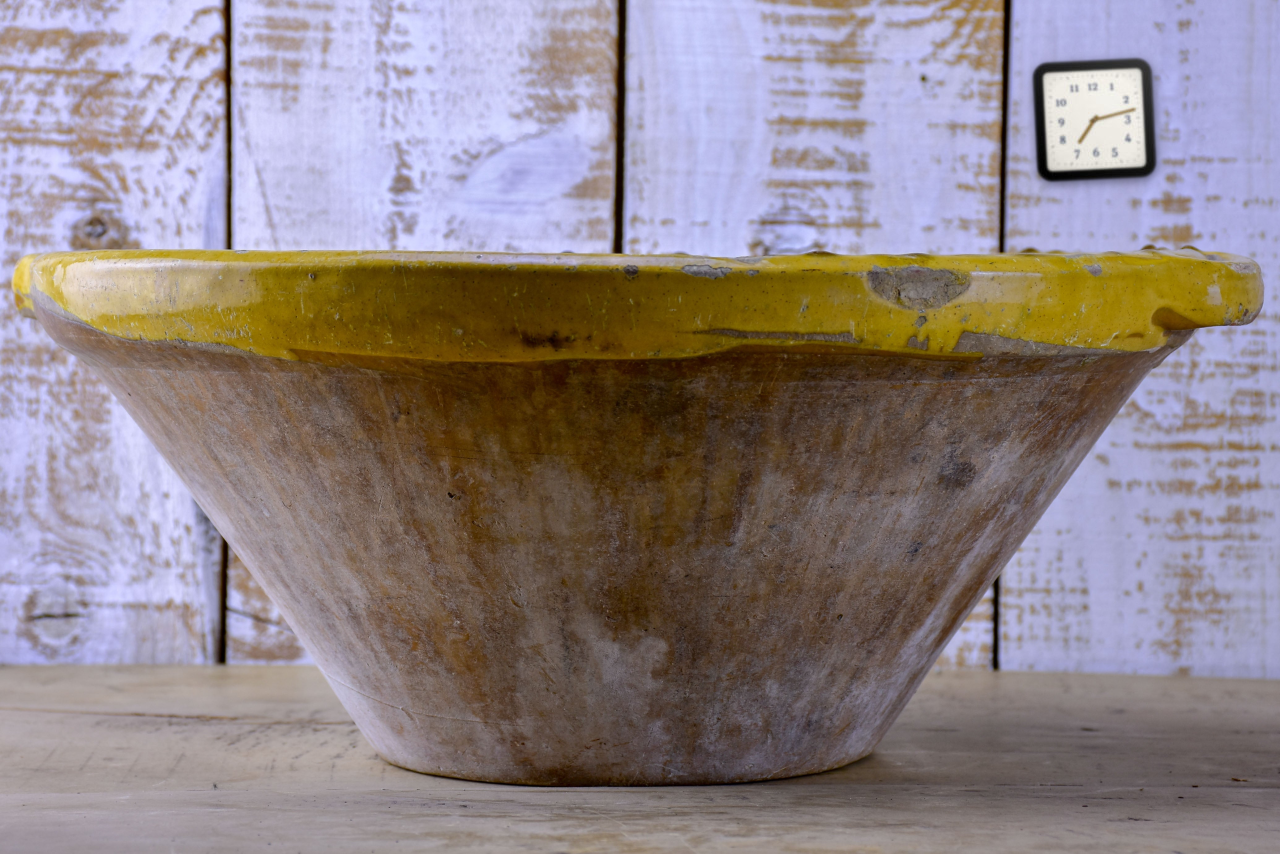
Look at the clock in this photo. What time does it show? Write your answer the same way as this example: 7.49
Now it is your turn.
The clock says 7.13
